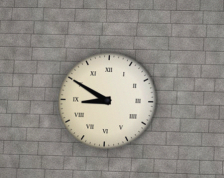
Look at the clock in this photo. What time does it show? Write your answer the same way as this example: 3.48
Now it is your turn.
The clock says 8.50
